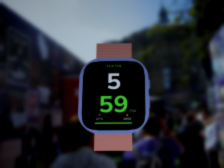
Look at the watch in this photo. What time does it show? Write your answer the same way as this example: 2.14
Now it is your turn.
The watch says 5.59
